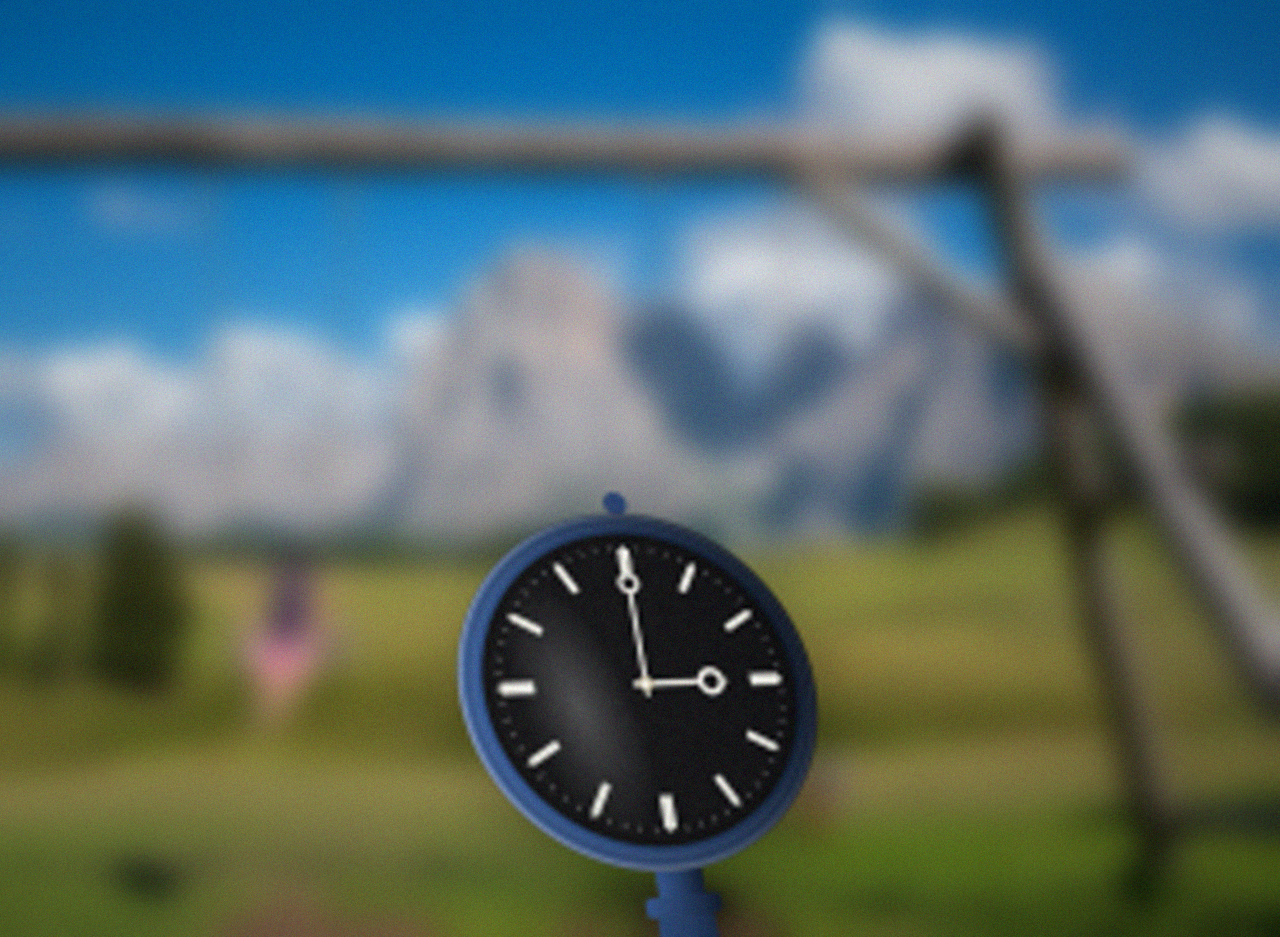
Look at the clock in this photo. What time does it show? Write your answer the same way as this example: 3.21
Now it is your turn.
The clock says 3.00
